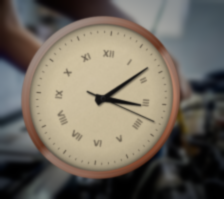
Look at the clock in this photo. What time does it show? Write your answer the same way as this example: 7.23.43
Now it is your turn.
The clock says 3.08.18
